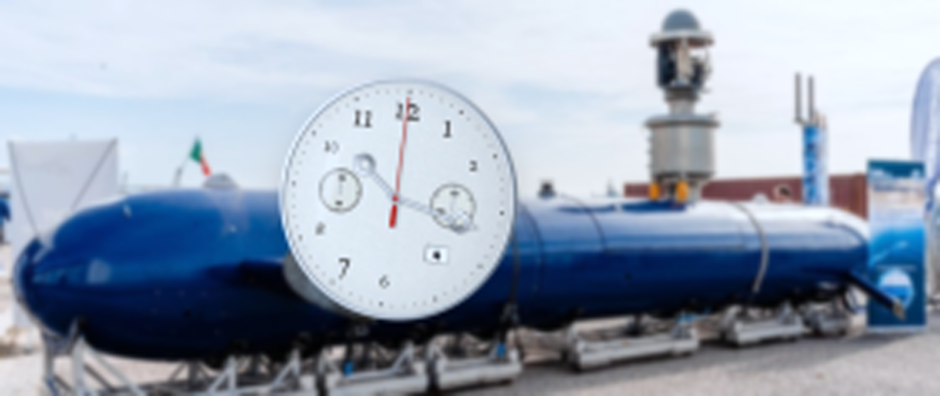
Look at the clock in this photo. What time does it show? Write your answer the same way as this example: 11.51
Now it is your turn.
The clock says 10.17
